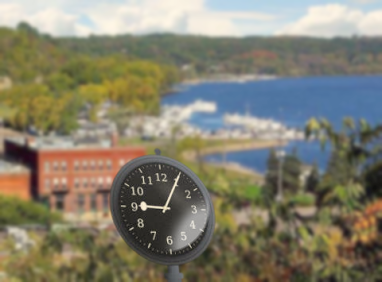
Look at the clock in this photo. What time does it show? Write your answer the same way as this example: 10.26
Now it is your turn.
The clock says 9.05
